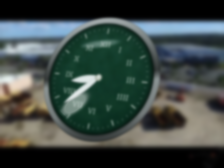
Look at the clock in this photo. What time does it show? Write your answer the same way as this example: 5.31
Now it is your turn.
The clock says 8.38
